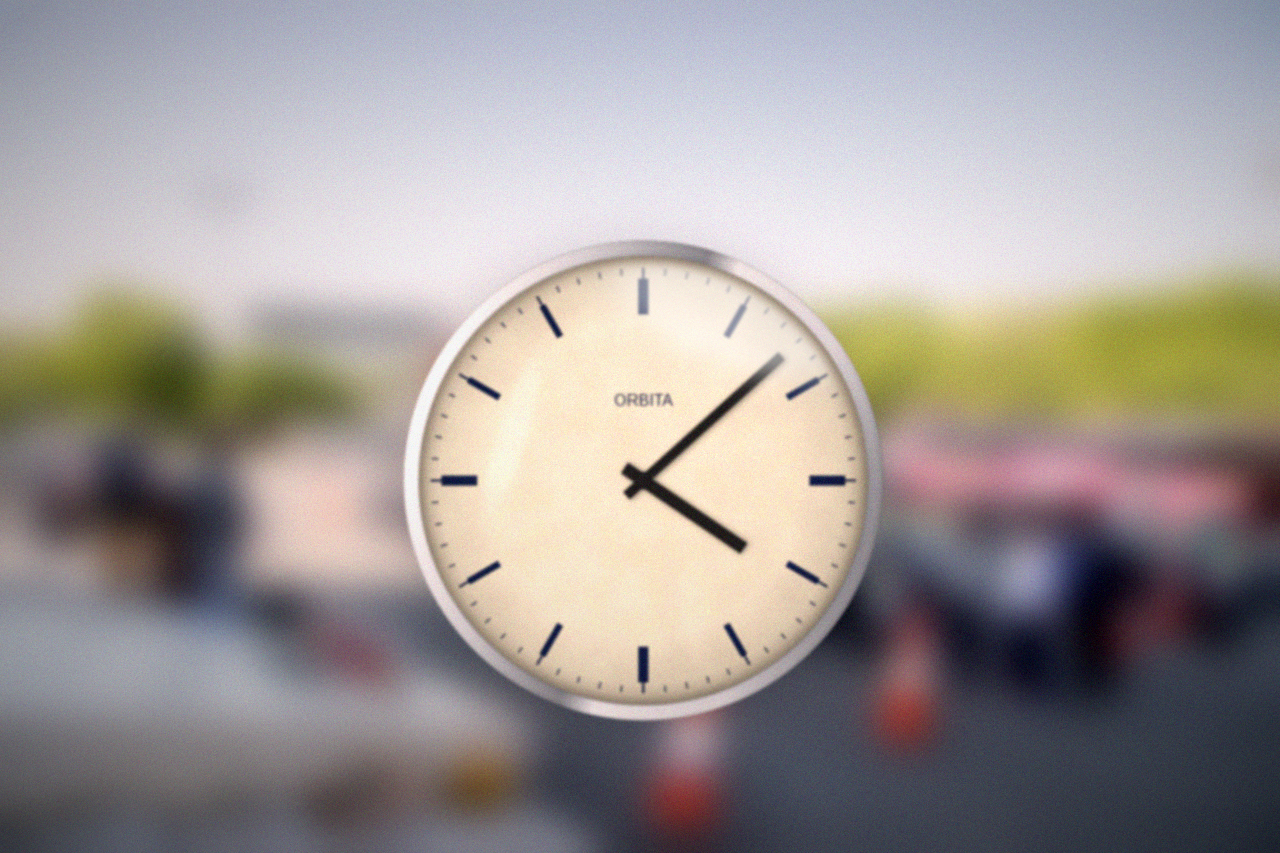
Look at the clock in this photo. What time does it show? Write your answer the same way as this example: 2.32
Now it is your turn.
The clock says 4.08
